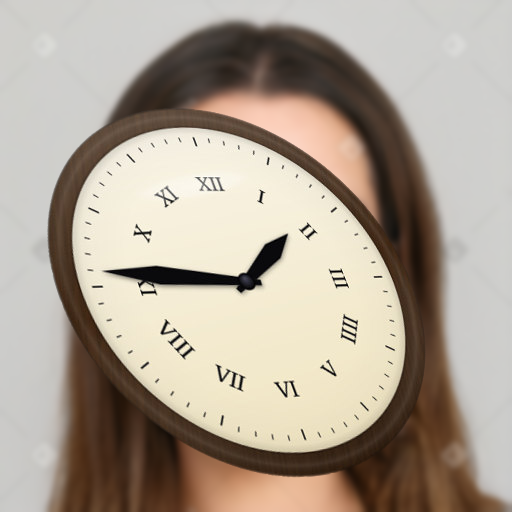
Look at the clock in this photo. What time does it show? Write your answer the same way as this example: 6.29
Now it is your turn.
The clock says 1.46
